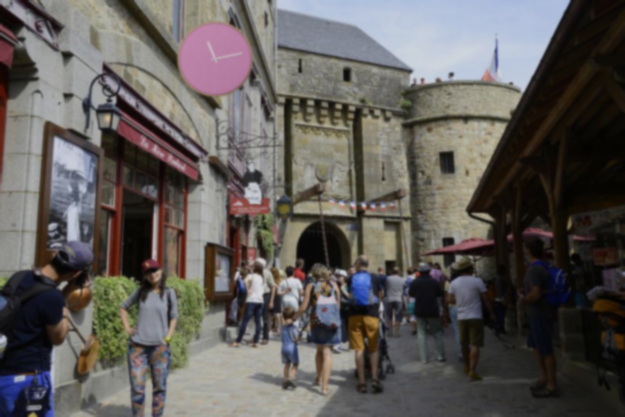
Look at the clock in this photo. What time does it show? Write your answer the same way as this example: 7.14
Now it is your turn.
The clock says 11.13
